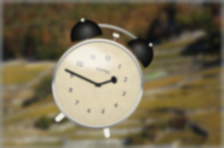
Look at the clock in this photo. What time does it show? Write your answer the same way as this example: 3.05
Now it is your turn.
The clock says 1.46
